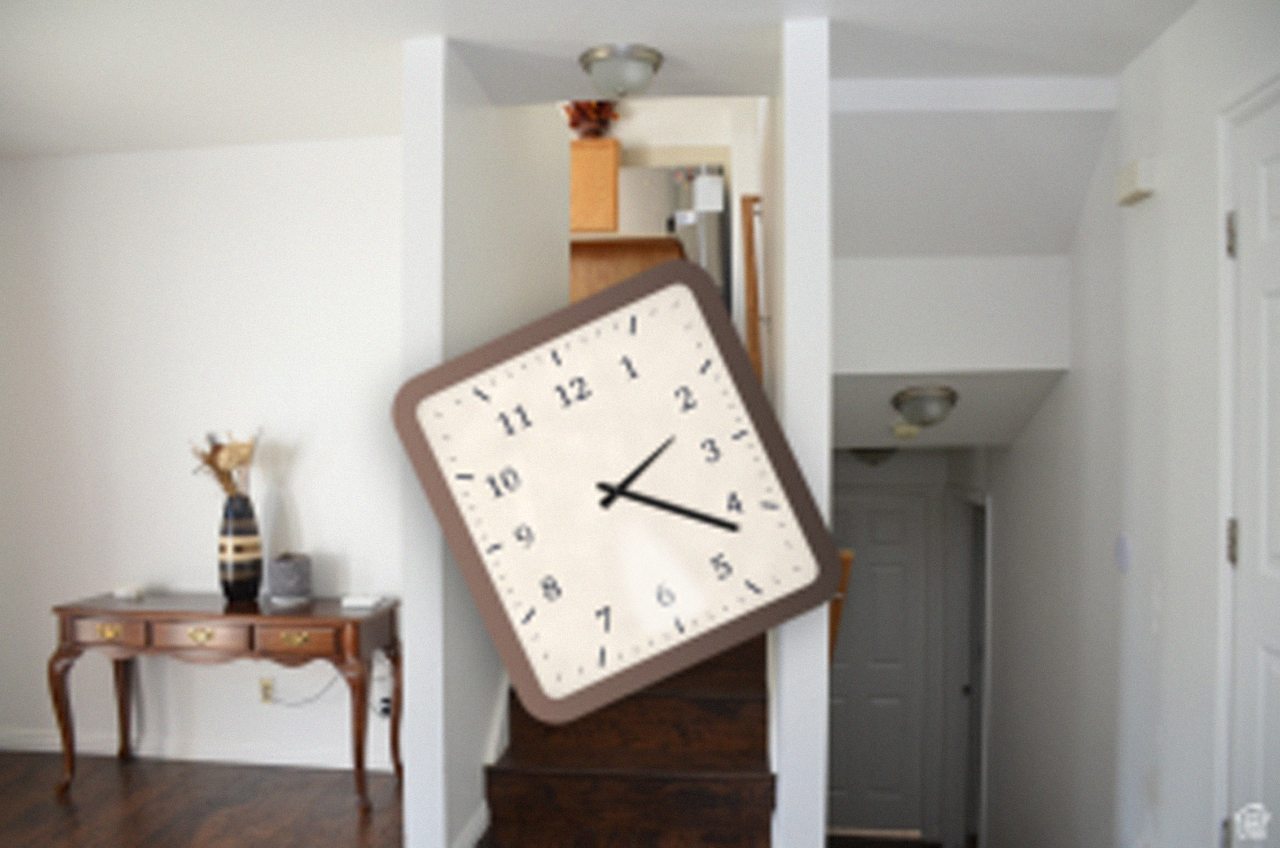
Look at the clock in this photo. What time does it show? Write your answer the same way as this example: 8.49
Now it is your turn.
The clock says 2.22
